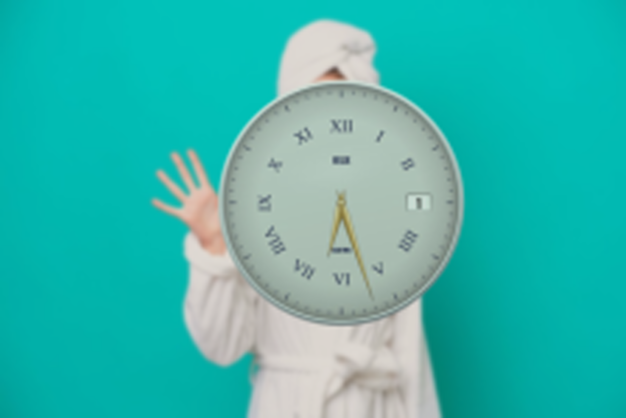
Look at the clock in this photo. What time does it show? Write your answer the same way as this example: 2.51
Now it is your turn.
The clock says 6.27
